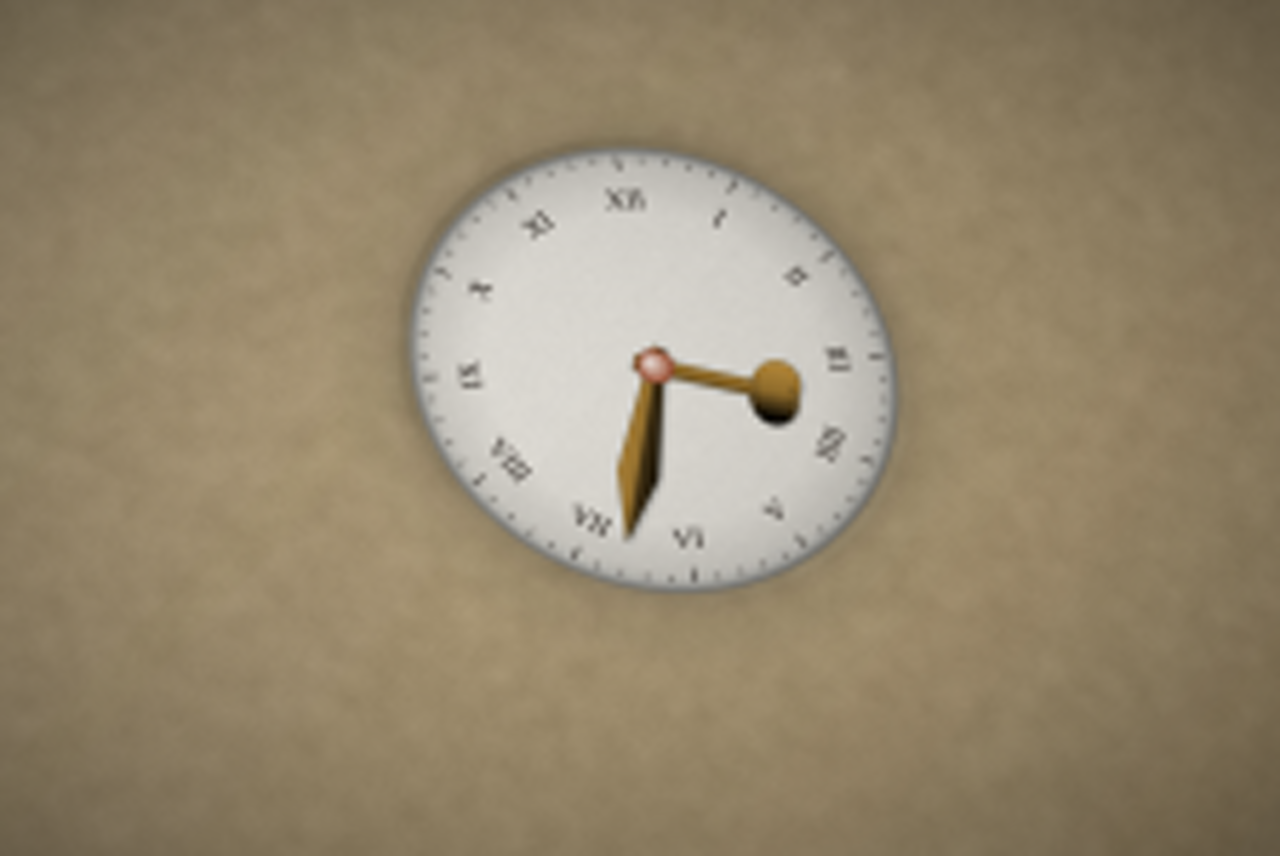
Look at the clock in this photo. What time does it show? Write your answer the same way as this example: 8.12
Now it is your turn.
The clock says 3.33
